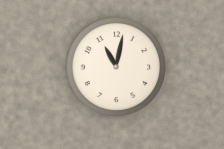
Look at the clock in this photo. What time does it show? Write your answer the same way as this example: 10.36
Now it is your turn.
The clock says 11.02
